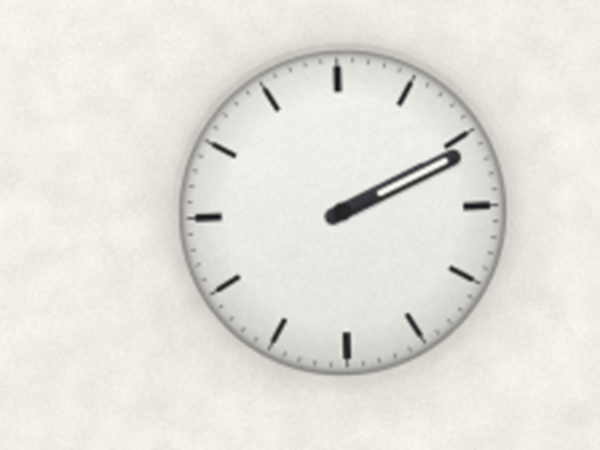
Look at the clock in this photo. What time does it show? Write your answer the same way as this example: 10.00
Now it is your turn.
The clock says 2.11
